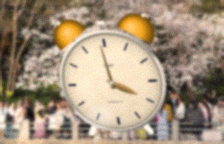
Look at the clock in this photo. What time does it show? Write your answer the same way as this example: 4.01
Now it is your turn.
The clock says 3.59
